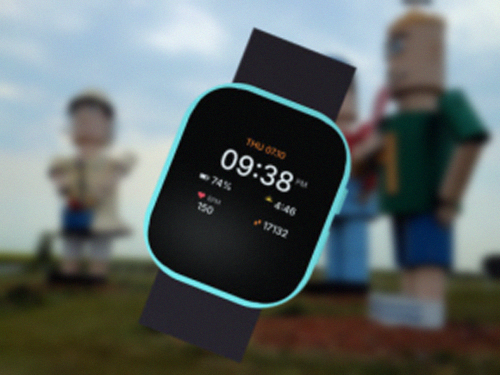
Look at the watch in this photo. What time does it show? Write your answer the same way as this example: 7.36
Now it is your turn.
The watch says 9.38
